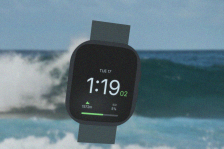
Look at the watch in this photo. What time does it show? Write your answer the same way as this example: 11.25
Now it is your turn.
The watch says 1.19
